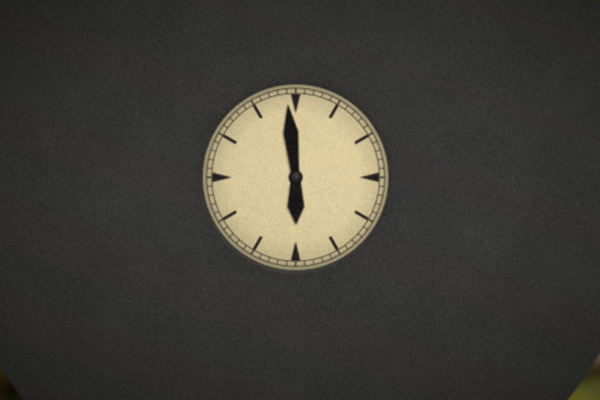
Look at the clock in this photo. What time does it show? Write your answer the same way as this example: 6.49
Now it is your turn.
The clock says 5.59
